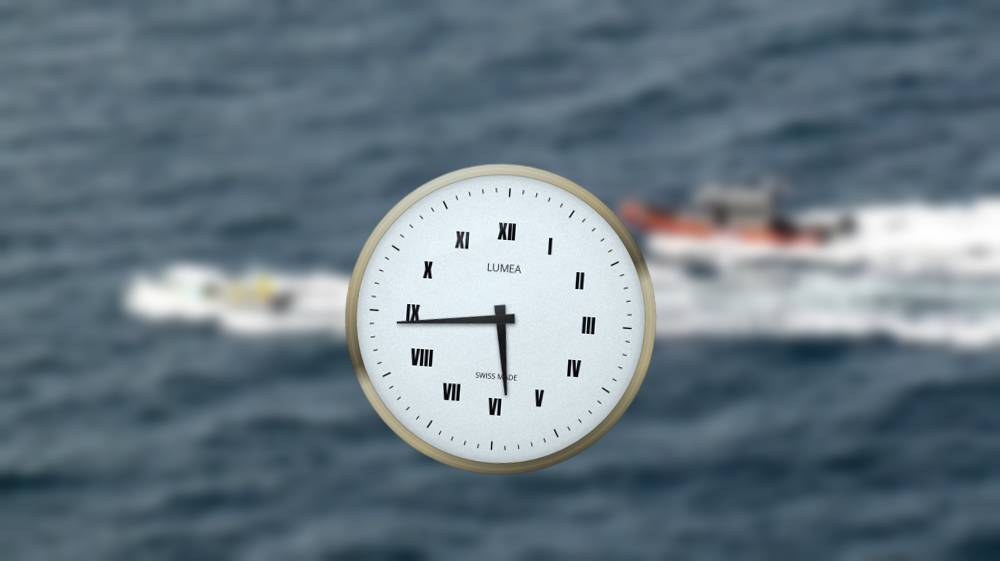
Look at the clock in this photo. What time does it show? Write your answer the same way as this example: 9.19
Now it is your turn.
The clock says 5.44
